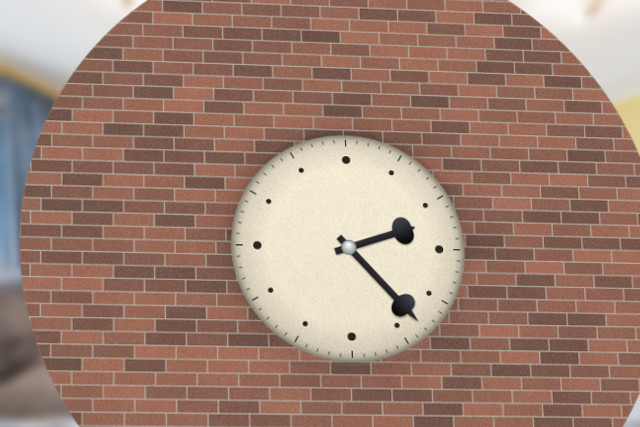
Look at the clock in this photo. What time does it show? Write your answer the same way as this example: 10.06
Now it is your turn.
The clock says 2.23
